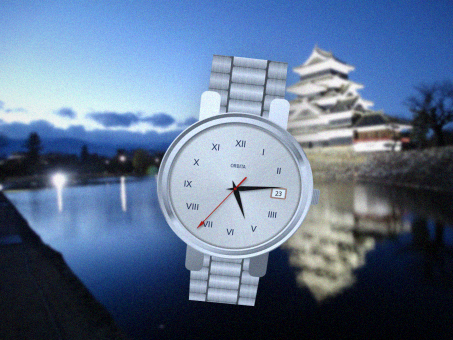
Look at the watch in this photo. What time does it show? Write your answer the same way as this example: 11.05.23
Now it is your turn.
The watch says 5.13.36
